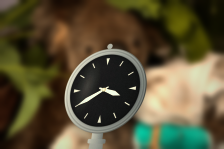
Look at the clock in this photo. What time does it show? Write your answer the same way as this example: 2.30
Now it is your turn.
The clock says 3.40
